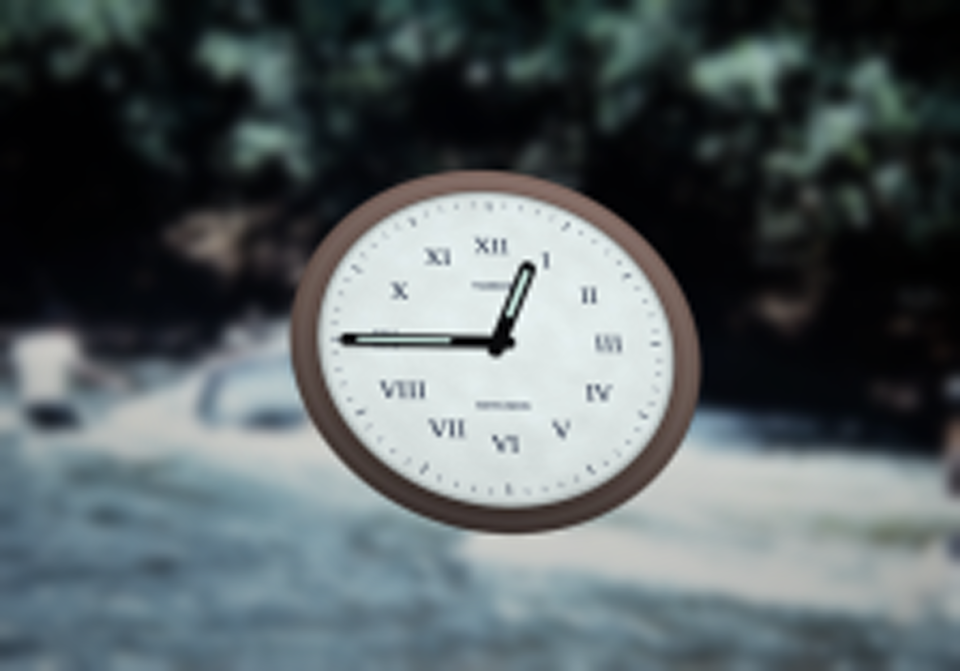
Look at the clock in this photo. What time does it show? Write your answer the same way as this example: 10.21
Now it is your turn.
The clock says 12.45
